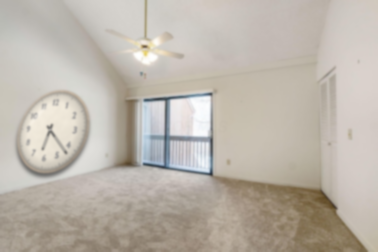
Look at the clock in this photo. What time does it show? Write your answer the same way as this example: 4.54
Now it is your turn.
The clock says 6.22
